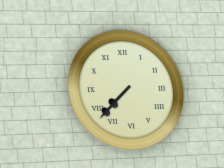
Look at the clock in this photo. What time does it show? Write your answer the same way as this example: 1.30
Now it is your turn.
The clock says 7.38
